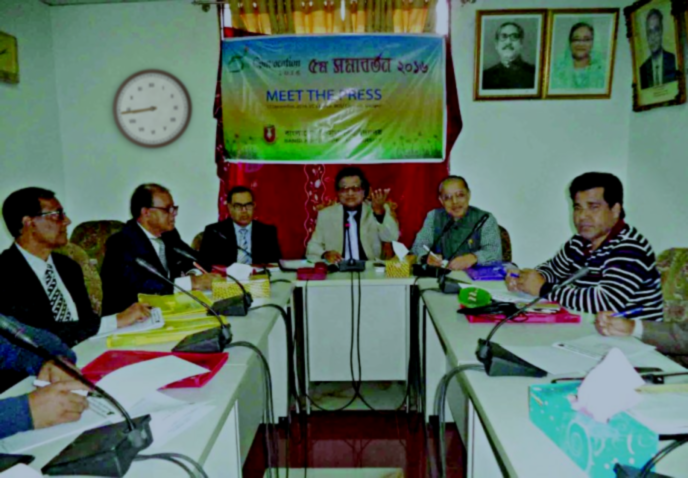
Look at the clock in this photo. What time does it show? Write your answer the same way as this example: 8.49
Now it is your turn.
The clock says 8.44
